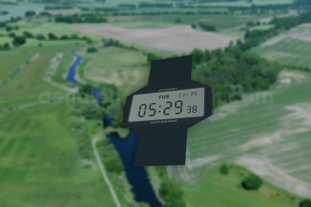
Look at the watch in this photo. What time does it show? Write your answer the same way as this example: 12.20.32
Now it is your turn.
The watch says 5.29.38
